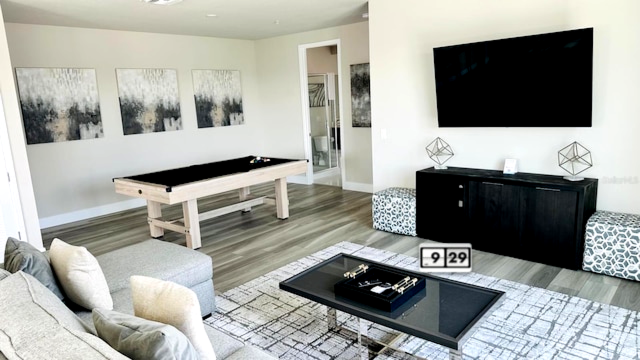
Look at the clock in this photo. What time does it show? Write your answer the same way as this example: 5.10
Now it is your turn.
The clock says 9.29
